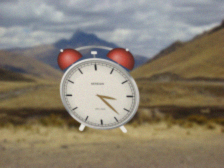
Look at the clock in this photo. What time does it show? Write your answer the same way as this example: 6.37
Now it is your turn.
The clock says 3.23
